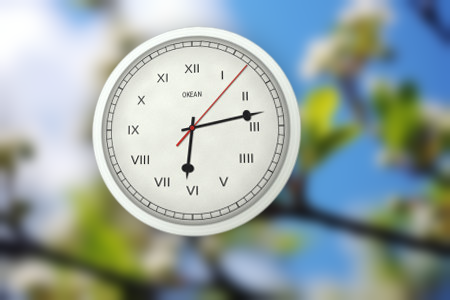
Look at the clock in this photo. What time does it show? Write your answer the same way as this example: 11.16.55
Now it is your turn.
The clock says 6.13.07
